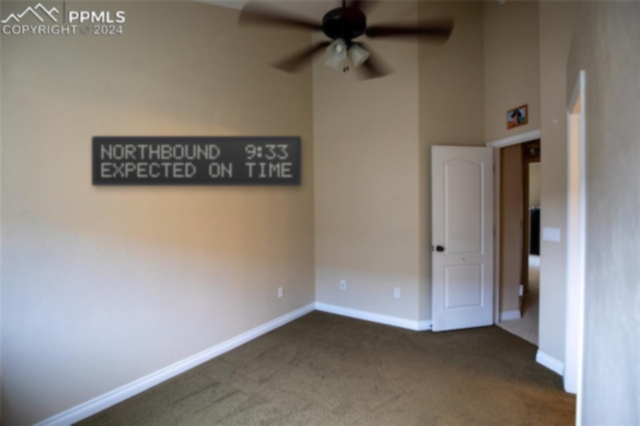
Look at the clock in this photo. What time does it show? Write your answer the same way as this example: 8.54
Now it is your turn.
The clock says 9.33
